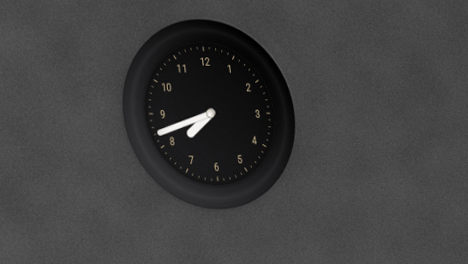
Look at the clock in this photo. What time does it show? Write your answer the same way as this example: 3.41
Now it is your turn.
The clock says 7.42
